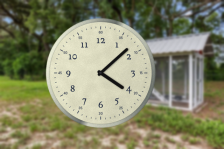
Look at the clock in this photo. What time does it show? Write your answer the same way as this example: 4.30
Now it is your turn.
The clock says 4.08
